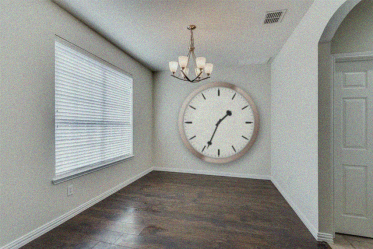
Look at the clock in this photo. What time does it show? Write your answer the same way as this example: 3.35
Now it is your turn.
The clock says 1.34
